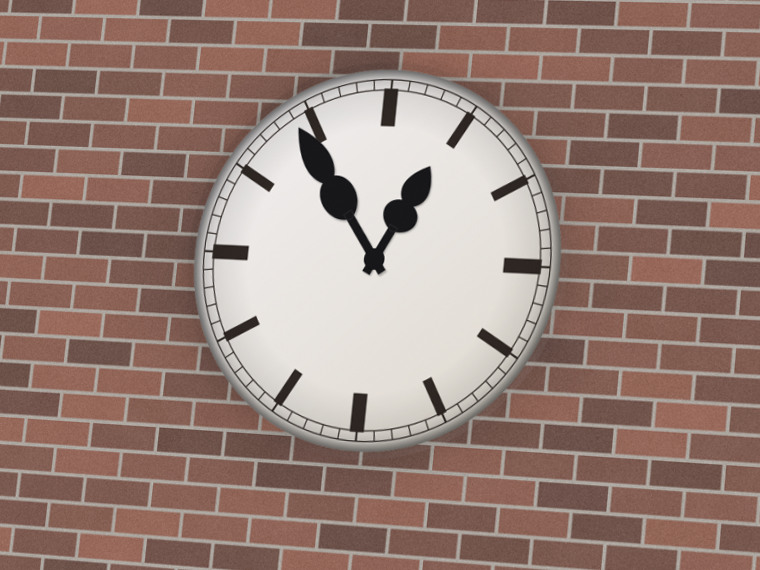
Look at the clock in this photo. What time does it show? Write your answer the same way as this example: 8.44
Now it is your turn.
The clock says 12.54
